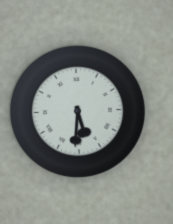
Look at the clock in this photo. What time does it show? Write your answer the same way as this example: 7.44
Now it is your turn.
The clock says 5.31
